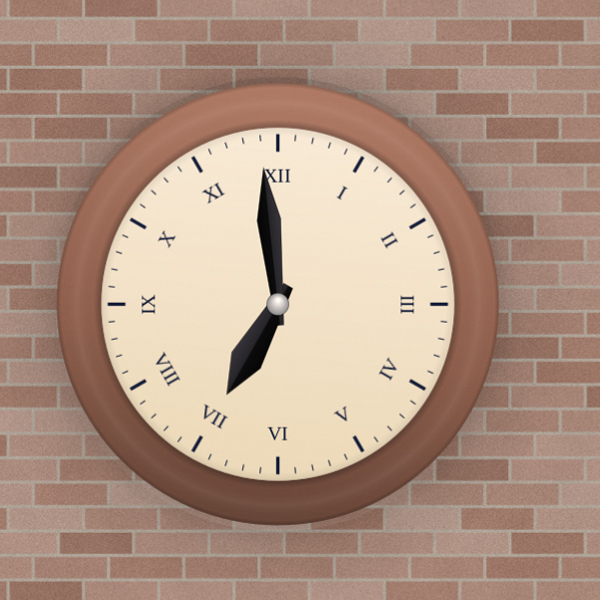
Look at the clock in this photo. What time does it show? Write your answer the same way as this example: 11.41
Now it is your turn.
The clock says 6.59
